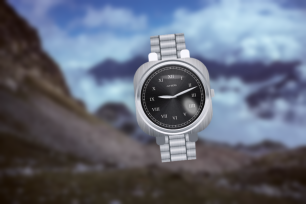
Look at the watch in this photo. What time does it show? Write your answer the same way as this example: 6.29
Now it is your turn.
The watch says 9.12
